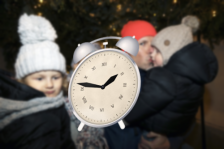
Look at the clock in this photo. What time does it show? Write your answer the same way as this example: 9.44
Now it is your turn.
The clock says 1.47
